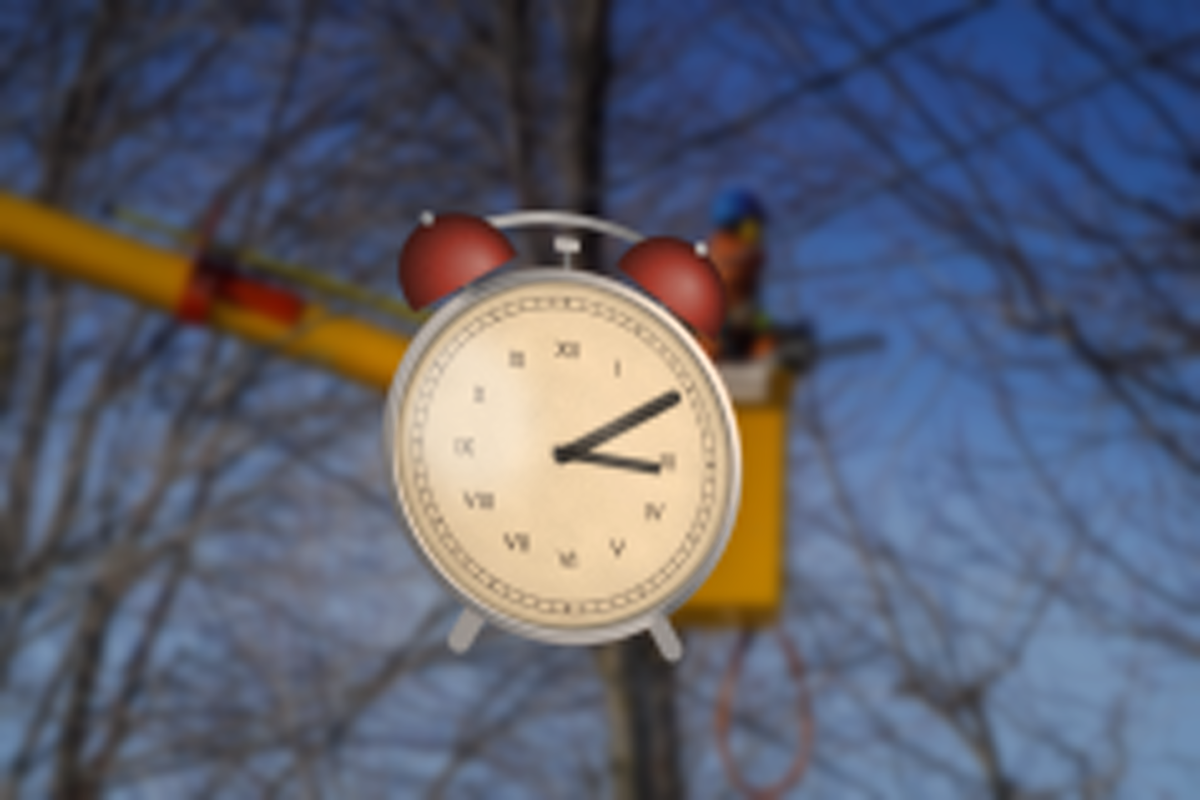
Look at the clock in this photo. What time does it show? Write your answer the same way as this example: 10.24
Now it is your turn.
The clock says 3.10
